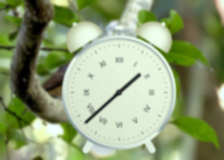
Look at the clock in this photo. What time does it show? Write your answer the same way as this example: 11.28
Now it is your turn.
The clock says 1.38
